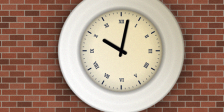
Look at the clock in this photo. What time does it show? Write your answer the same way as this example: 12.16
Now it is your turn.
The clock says 10.02
